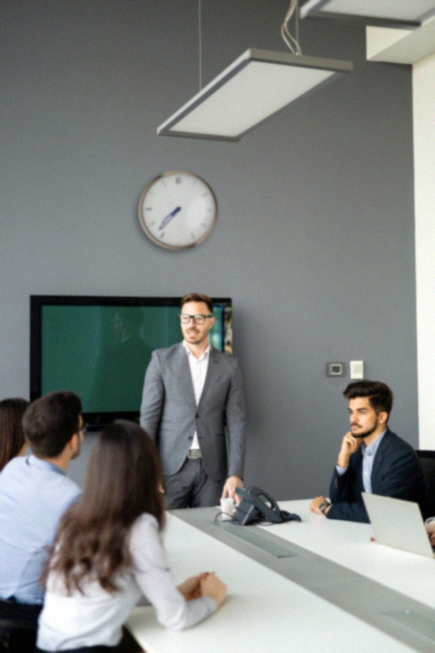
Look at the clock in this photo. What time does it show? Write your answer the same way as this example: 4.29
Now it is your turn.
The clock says 7.37
